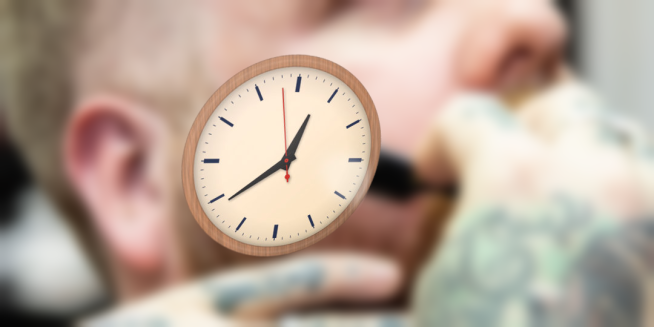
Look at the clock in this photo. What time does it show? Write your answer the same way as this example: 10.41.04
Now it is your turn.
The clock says 12.38.58
